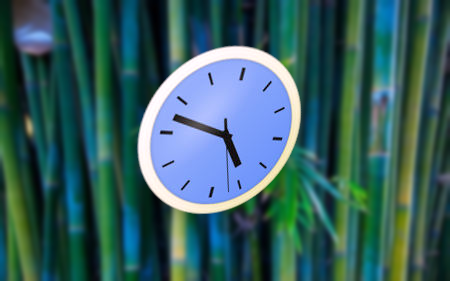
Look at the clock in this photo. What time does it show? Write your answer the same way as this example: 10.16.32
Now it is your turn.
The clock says 4.47.27
